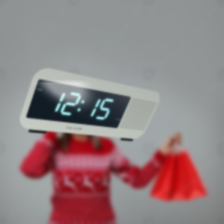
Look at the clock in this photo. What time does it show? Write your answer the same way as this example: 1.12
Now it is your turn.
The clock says 12.15
